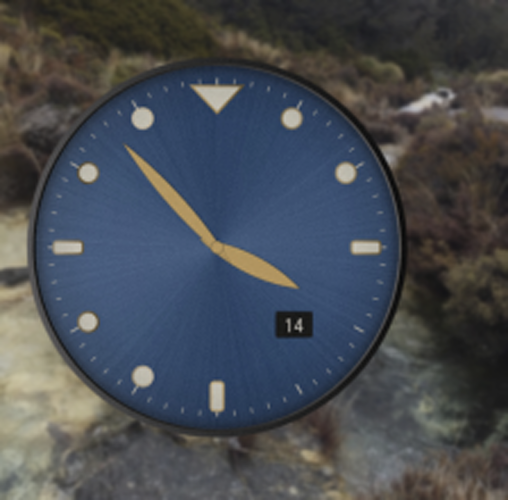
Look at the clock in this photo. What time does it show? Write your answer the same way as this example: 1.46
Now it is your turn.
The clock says 3.53
